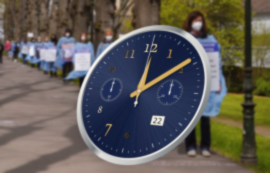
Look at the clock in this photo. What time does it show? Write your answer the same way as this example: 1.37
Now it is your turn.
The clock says 12.09
